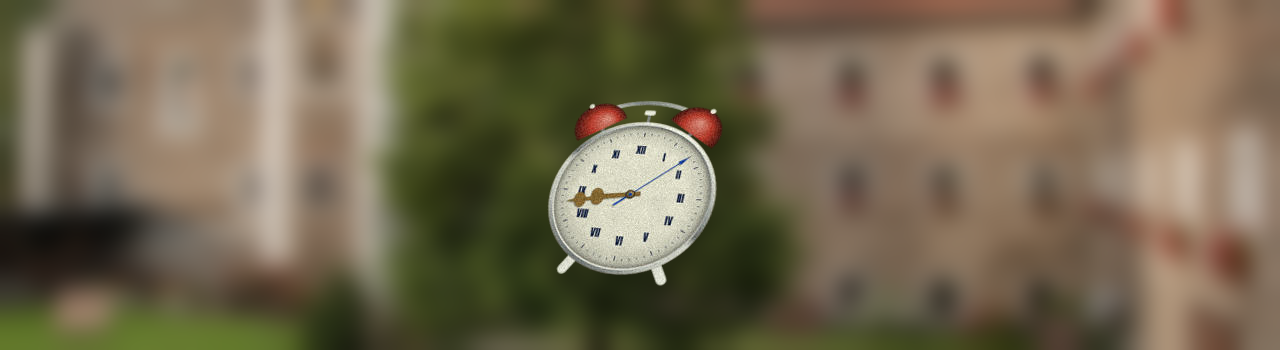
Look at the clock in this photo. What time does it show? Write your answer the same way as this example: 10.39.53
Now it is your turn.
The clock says 8.43.08
